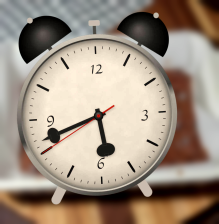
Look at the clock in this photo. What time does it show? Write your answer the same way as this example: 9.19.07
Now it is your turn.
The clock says 5.41.40
